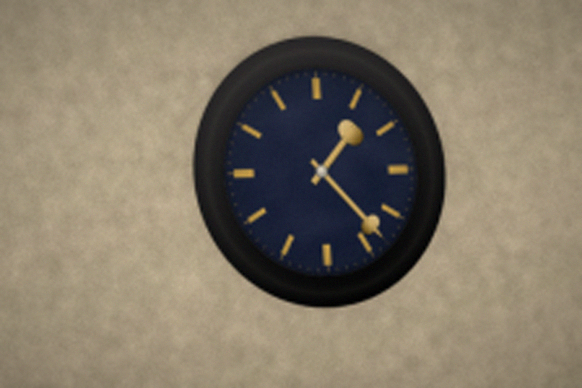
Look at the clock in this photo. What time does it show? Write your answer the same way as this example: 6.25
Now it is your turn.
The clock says 1.23
